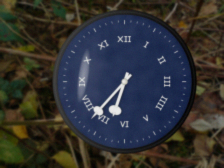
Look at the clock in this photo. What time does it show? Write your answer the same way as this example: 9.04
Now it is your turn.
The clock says 6.37
